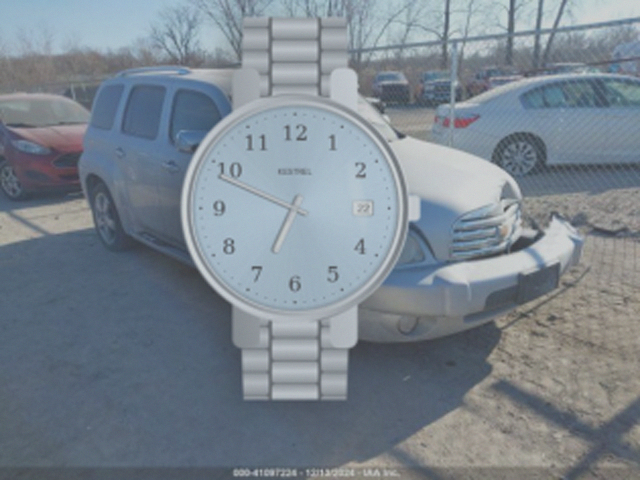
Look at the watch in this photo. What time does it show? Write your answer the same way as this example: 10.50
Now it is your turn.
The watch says 6.49
